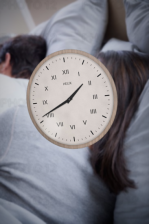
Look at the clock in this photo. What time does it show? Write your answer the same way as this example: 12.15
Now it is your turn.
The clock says 1.41
